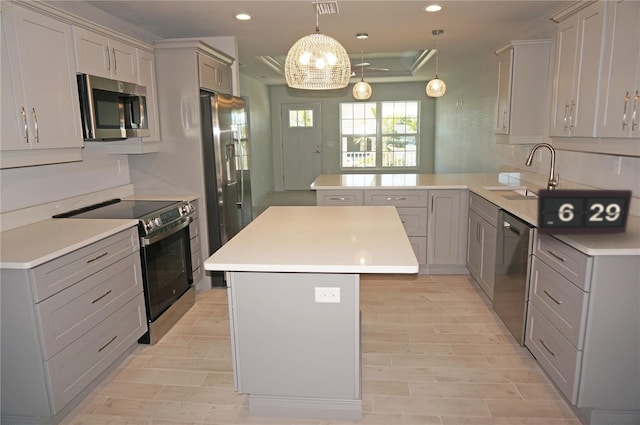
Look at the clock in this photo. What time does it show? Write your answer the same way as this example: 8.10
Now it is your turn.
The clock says 6.29
